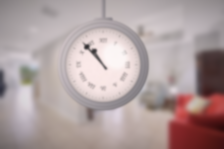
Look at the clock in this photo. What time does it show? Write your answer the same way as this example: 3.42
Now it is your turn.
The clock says 10.53
